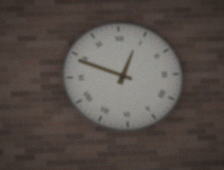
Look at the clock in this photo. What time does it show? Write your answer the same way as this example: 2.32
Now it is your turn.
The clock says 12.49
